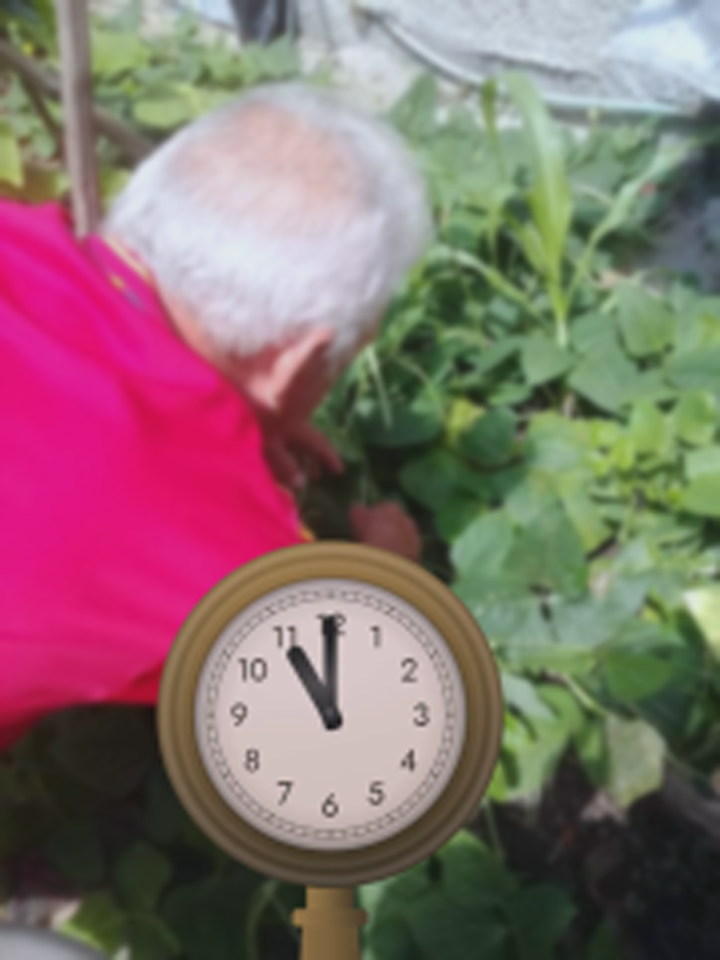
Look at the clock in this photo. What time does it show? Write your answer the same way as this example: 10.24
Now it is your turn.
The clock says 11.00
